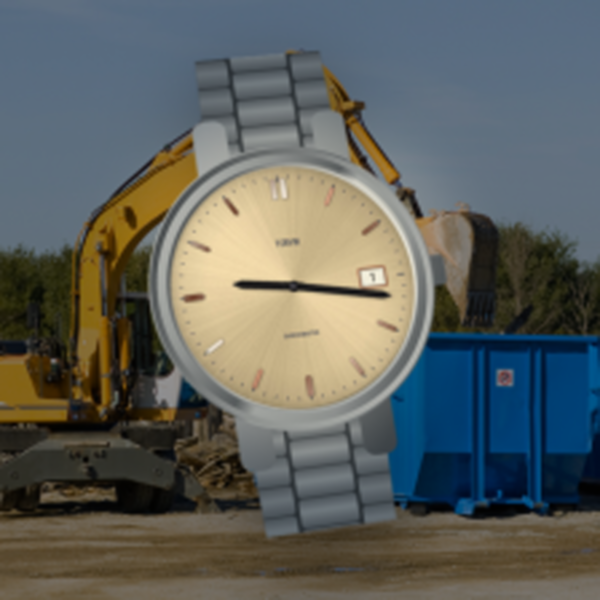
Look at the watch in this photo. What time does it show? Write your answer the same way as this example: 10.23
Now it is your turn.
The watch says 9.17
